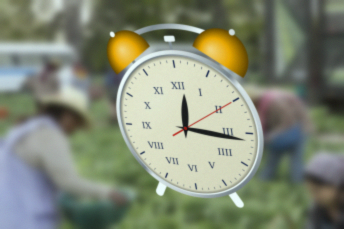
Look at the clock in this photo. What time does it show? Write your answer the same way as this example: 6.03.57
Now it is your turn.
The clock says 12.16.10
